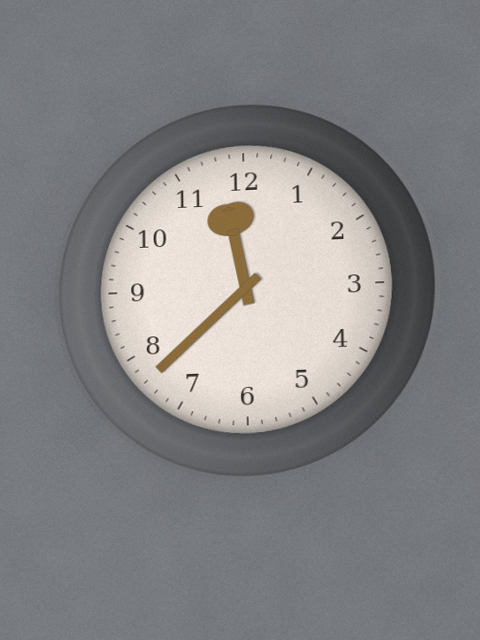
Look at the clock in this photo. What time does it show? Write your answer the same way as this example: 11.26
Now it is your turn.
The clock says 11.38
